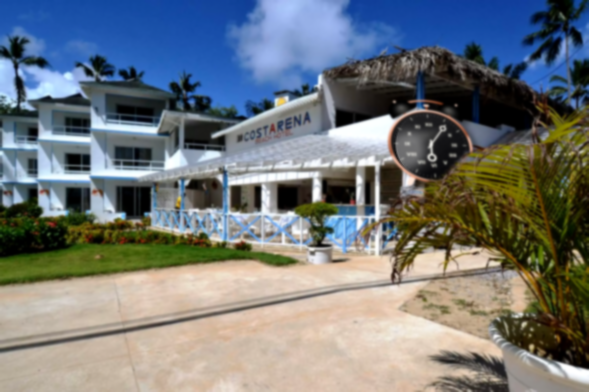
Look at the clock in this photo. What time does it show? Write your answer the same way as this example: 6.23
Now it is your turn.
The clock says 6.06
